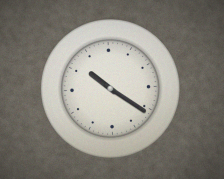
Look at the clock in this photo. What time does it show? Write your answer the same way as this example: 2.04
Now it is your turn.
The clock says 10.21
